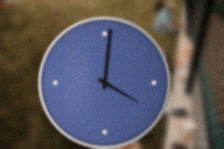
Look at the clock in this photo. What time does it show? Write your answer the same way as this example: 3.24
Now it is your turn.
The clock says 4.01
